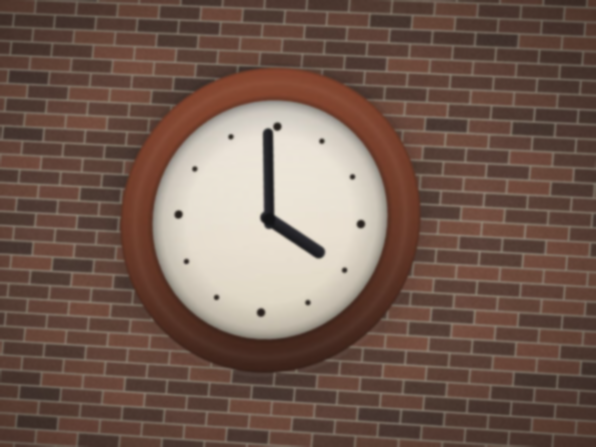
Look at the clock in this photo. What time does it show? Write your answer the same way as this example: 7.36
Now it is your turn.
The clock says 3.59
